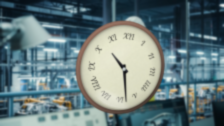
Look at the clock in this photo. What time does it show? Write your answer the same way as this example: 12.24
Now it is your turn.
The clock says 10.28
